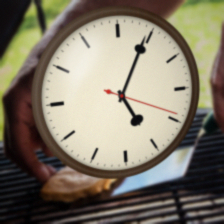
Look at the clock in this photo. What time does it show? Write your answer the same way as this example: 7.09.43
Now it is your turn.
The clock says 5.04.19
